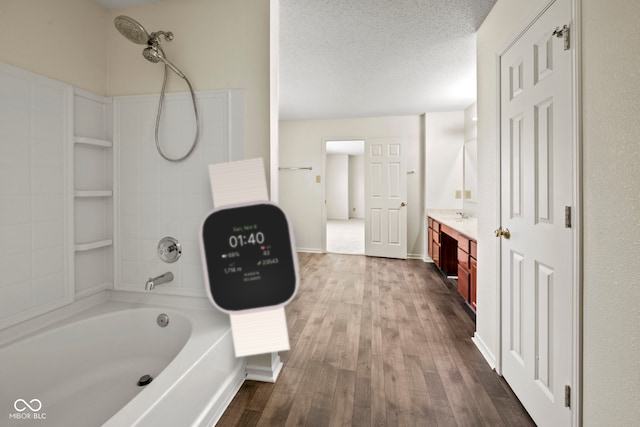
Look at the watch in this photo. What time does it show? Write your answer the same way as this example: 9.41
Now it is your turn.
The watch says 1.40
